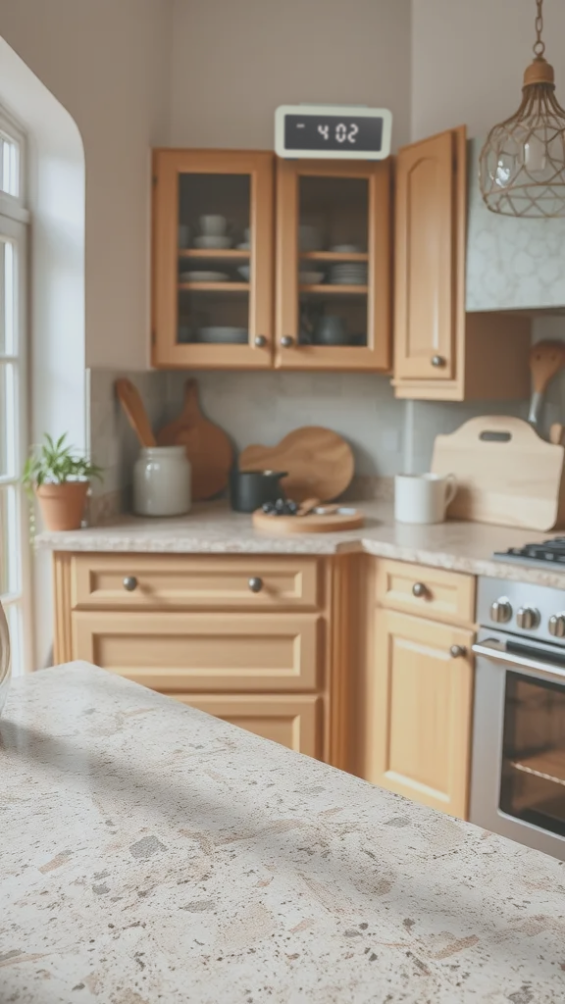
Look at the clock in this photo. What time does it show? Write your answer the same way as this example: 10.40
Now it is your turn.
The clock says 4.02
